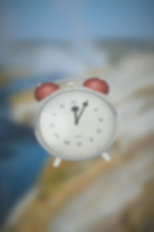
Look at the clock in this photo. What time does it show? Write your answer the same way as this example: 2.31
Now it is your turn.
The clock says 12.05
